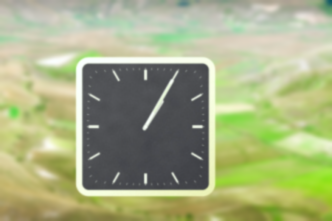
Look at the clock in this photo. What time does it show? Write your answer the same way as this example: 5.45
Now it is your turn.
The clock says 1.05
